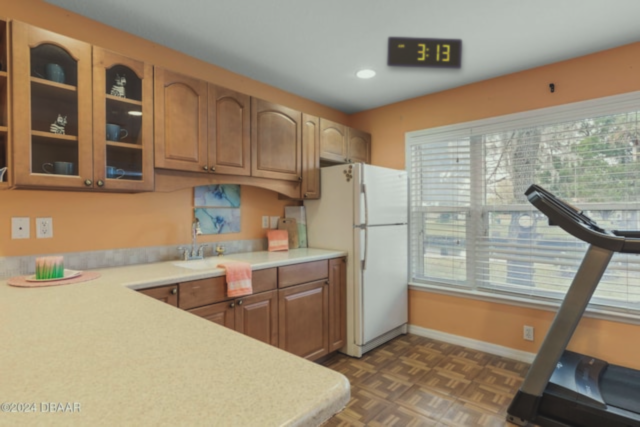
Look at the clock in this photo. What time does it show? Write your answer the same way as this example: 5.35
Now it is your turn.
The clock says 3.13
